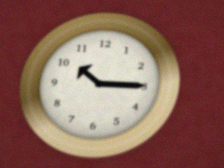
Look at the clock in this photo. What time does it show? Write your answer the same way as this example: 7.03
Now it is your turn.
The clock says 10.15
